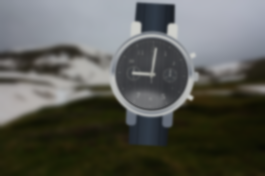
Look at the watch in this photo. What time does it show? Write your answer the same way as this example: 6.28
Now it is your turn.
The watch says 9.01
